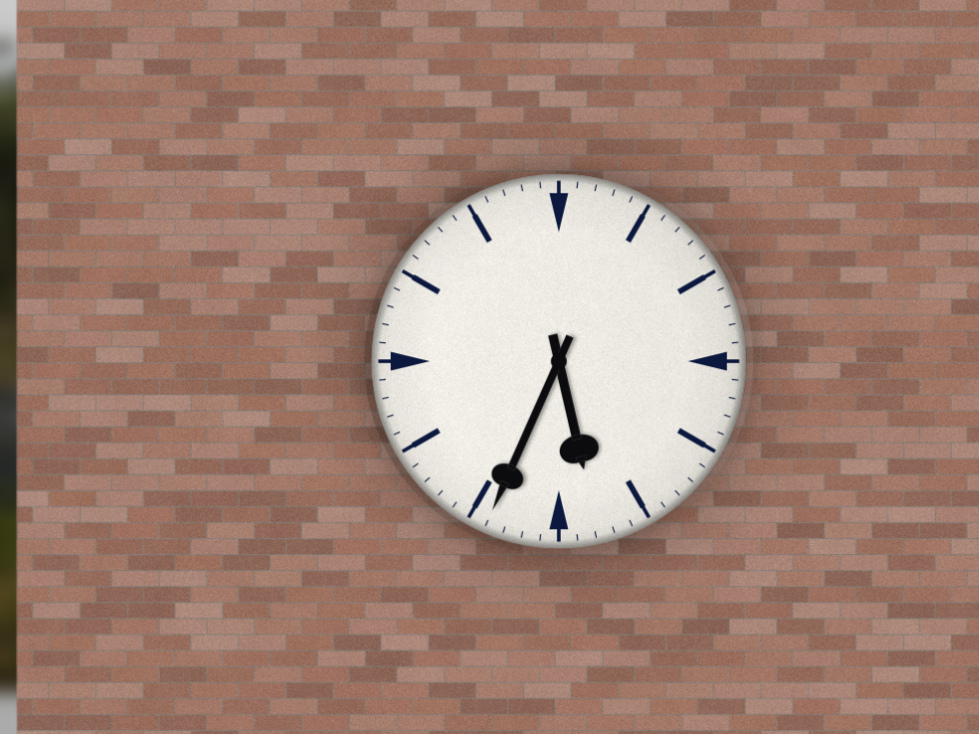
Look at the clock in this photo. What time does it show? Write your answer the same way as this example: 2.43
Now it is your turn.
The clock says 5.34
